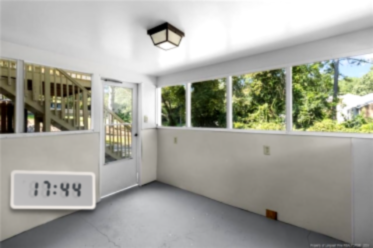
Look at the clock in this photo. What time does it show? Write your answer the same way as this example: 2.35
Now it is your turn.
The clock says 17.44
